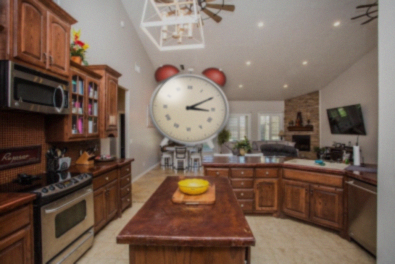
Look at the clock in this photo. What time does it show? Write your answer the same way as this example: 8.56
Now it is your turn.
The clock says 3.10
